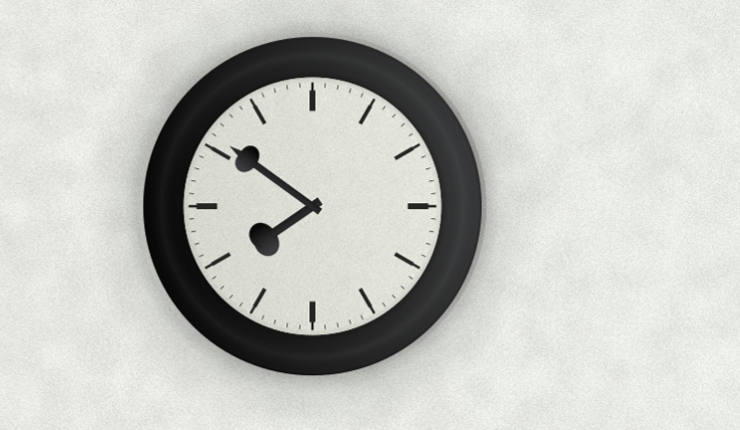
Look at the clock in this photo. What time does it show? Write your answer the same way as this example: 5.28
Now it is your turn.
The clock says 7.51
